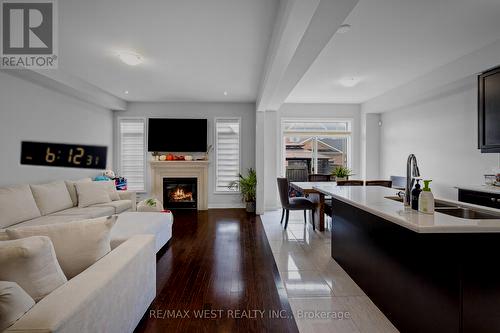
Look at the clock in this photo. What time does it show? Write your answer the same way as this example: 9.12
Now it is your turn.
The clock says 6.12
